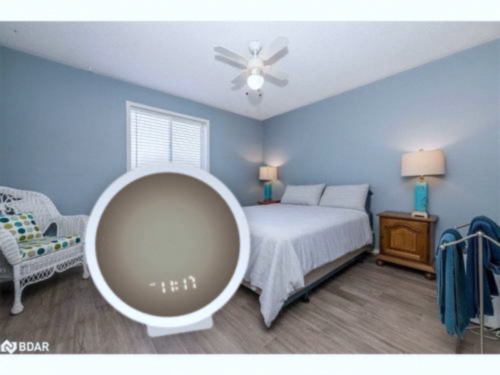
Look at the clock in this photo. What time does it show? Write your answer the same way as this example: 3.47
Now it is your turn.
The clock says 11.17
